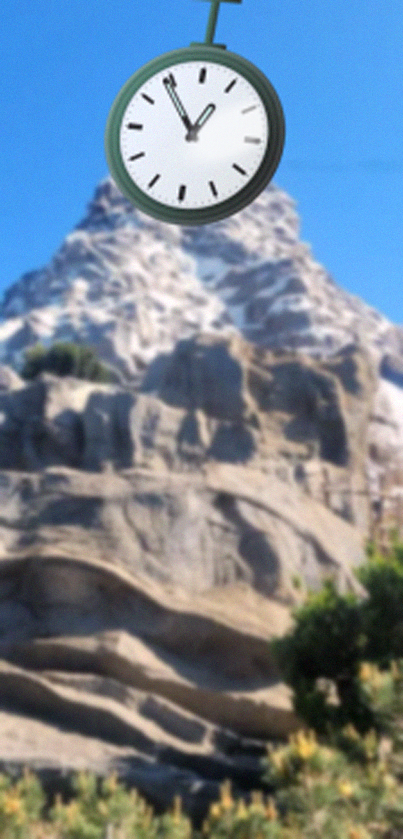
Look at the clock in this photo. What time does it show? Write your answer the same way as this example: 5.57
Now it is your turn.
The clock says 12.54
